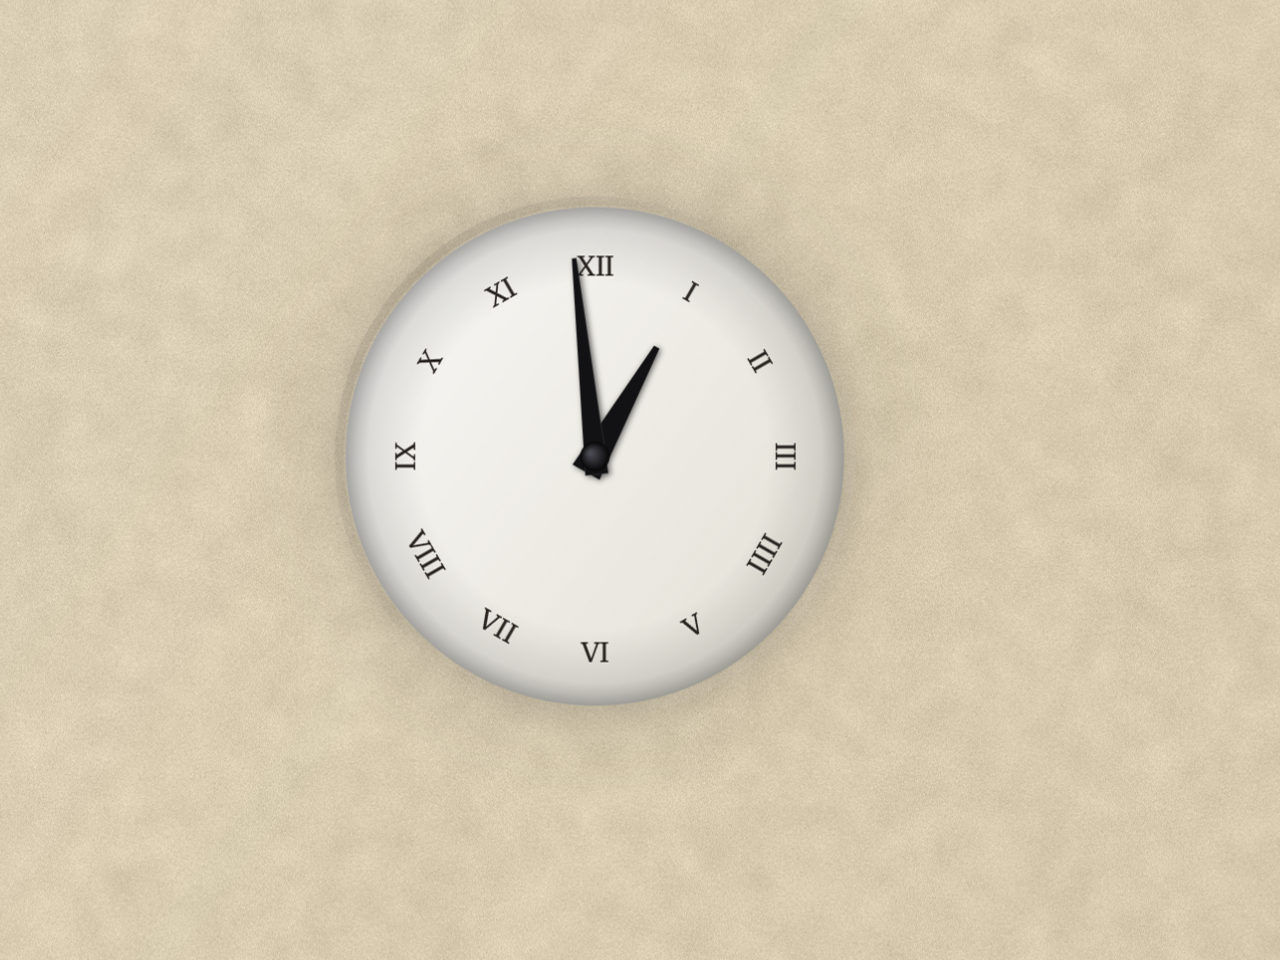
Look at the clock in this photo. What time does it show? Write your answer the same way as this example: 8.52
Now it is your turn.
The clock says 12.59
